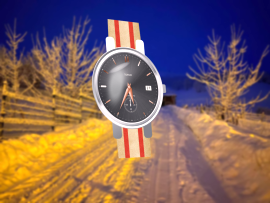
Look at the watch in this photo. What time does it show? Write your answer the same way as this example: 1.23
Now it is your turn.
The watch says 5.35
